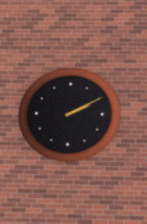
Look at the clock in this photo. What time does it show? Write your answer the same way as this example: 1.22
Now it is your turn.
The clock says 2.10
